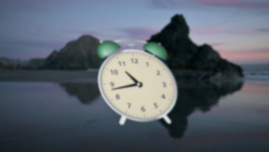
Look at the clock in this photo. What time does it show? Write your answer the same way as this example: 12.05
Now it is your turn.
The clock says 10.43
